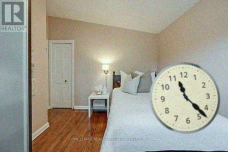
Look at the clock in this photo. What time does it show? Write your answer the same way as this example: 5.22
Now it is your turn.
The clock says 11.23
